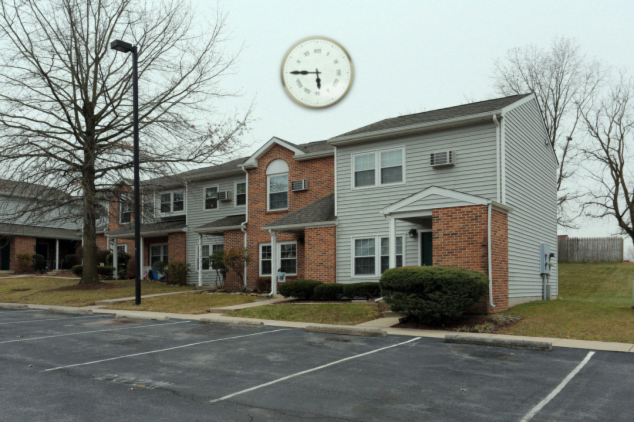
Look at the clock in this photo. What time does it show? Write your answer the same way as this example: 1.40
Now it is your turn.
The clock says 5.45
